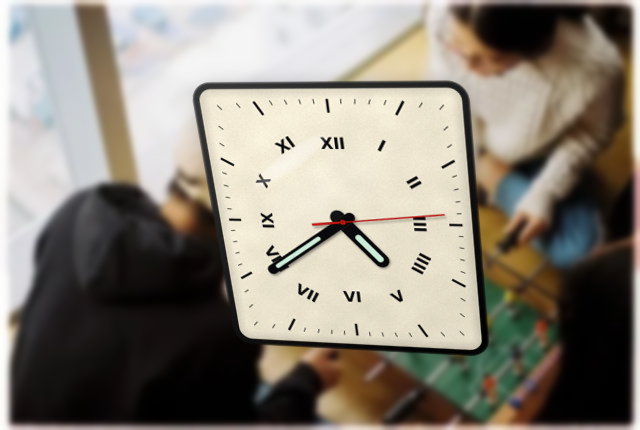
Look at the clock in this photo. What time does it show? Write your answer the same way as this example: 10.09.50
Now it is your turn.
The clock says 4.39.14
